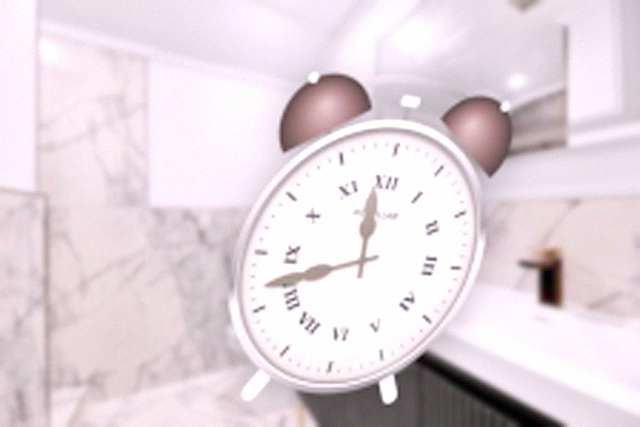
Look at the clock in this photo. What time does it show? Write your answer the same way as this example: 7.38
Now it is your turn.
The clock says 11.42
